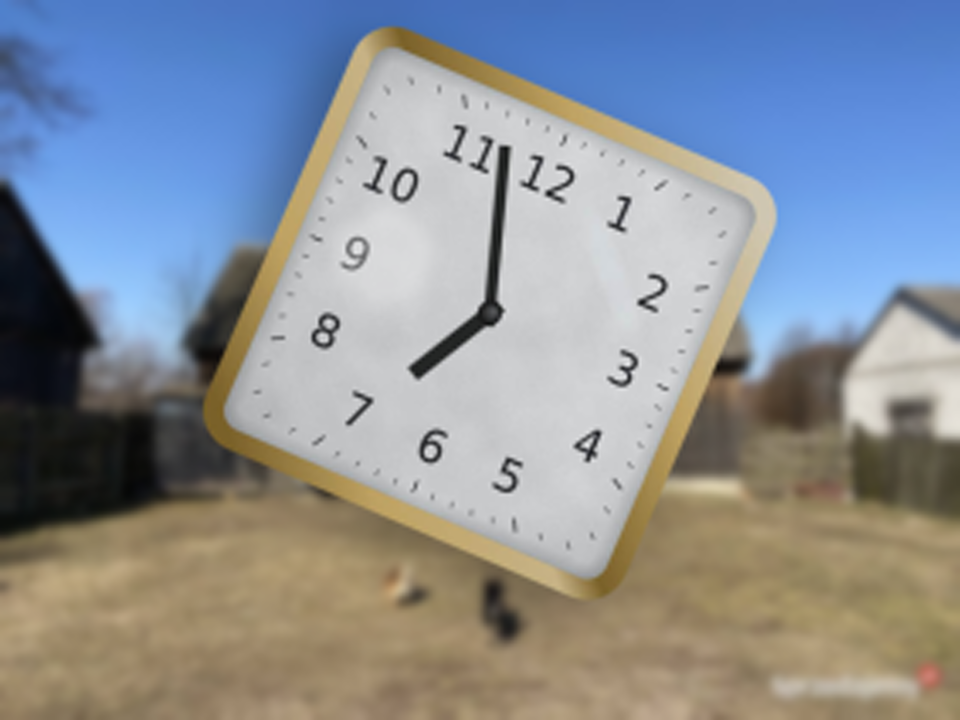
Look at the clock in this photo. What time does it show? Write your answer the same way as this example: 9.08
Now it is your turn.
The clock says 6.57
